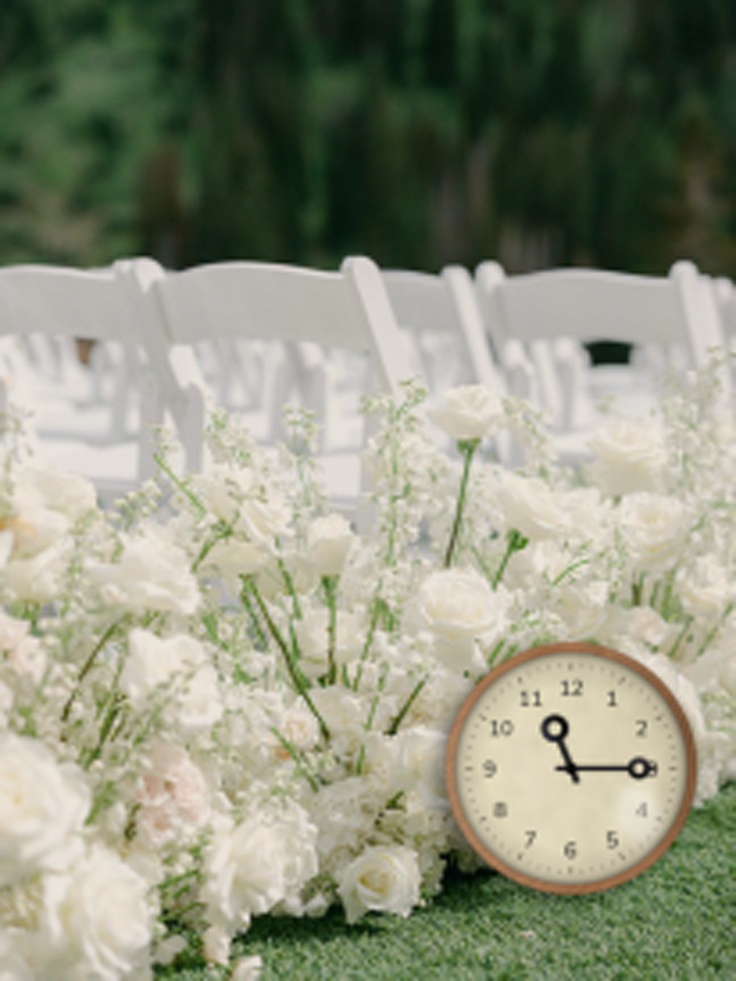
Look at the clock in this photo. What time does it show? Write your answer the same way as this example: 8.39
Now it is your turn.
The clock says 11.15
